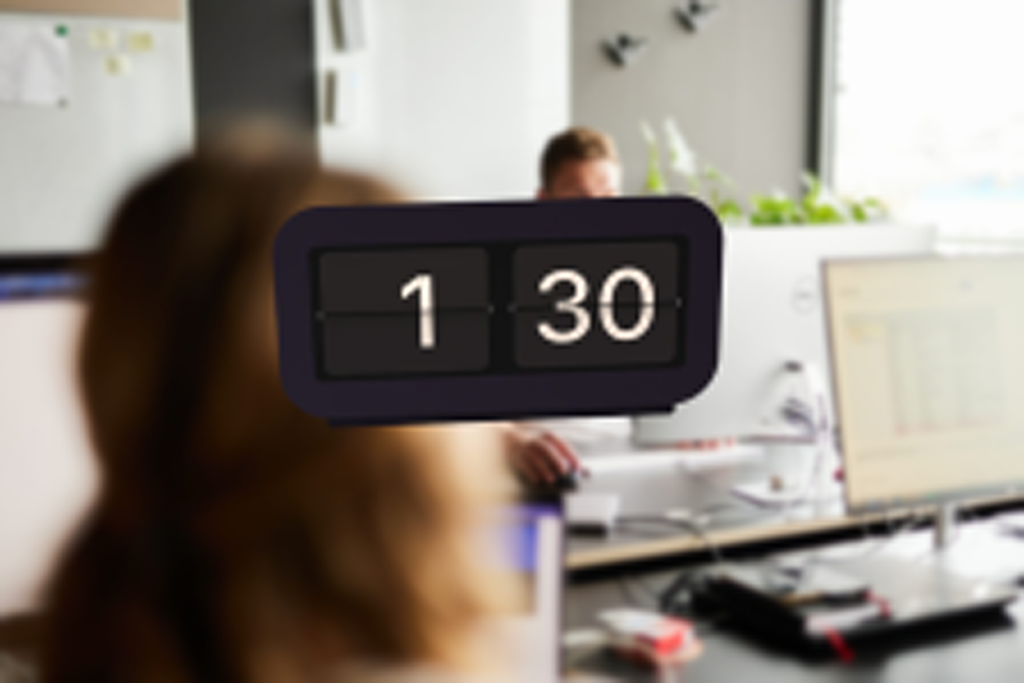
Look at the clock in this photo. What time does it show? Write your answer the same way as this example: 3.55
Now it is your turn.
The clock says 1.30
